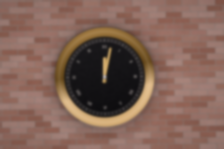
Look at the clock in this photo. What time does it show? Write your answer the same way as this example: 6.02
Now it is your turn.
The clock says 12.02
